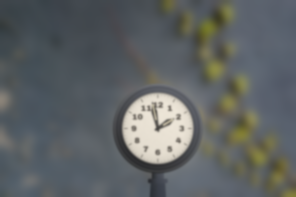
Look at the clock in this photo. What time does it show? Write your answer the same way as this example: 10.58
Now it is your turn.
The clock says 1.58
